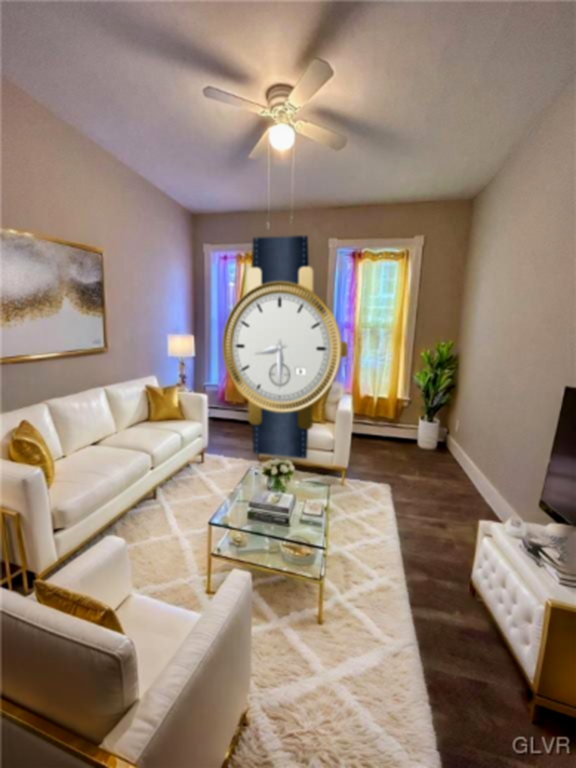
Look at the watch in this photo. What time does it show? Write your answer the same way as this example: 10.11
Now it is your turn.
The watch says 8.30
